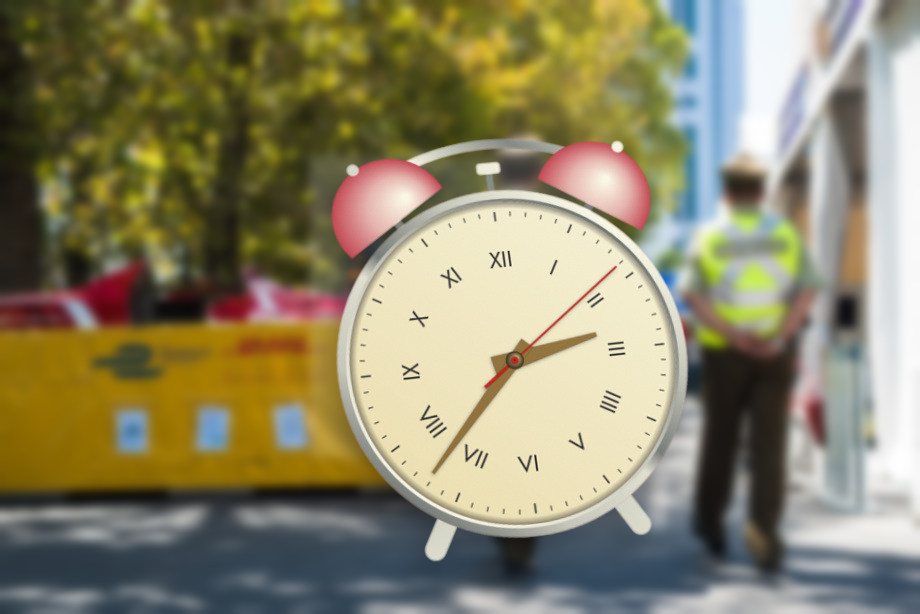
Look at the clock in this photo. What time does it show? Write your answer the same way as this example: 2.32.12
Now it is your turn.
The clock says 2.37.09
